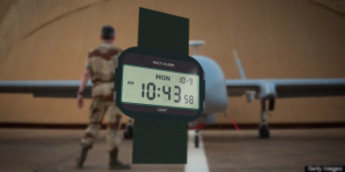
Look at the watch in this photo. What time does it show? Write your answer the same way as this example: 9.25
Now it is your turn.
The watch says 10.43
